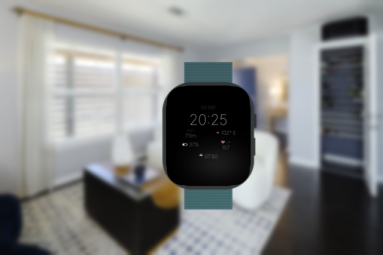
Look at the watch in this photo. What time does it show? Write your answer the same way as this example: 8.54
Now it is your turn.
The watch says 20.25
